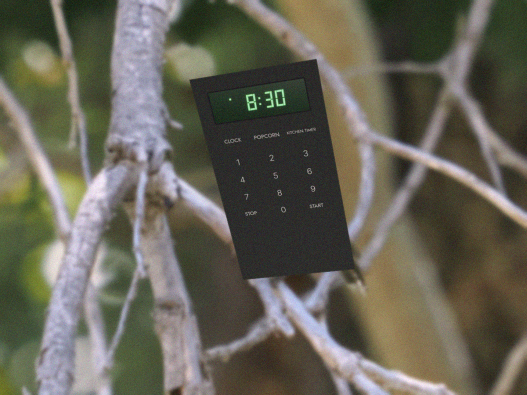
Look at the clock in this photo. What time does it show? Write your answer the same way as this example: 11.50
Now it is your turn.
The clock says 8.30
